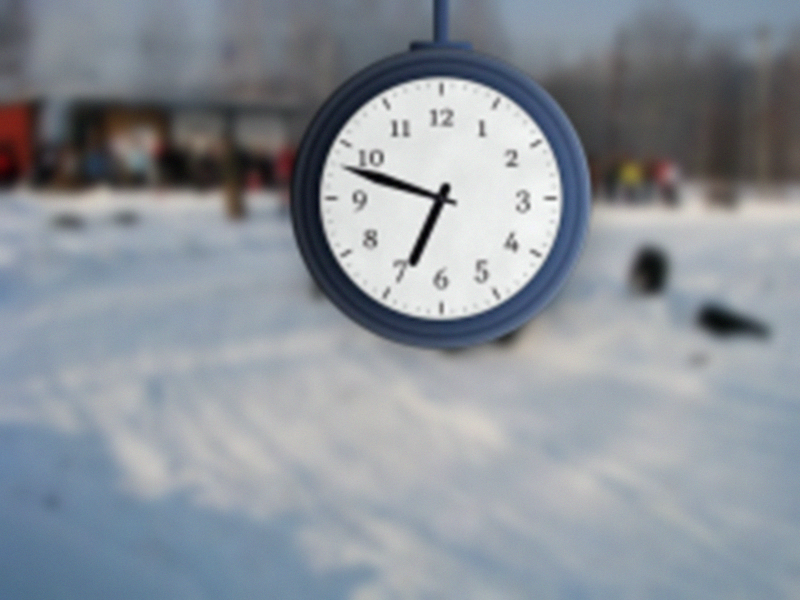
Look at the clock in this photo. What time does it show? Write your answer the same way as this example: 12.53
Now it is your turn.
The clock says 6.48
